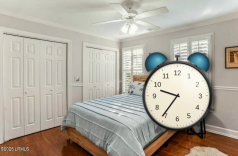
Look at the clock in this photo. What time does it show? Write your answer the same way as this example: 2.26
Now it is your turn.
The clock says 9.36
